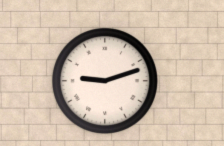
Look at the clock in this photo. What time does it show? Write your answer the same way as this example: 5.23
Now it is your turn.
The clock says 9.12
